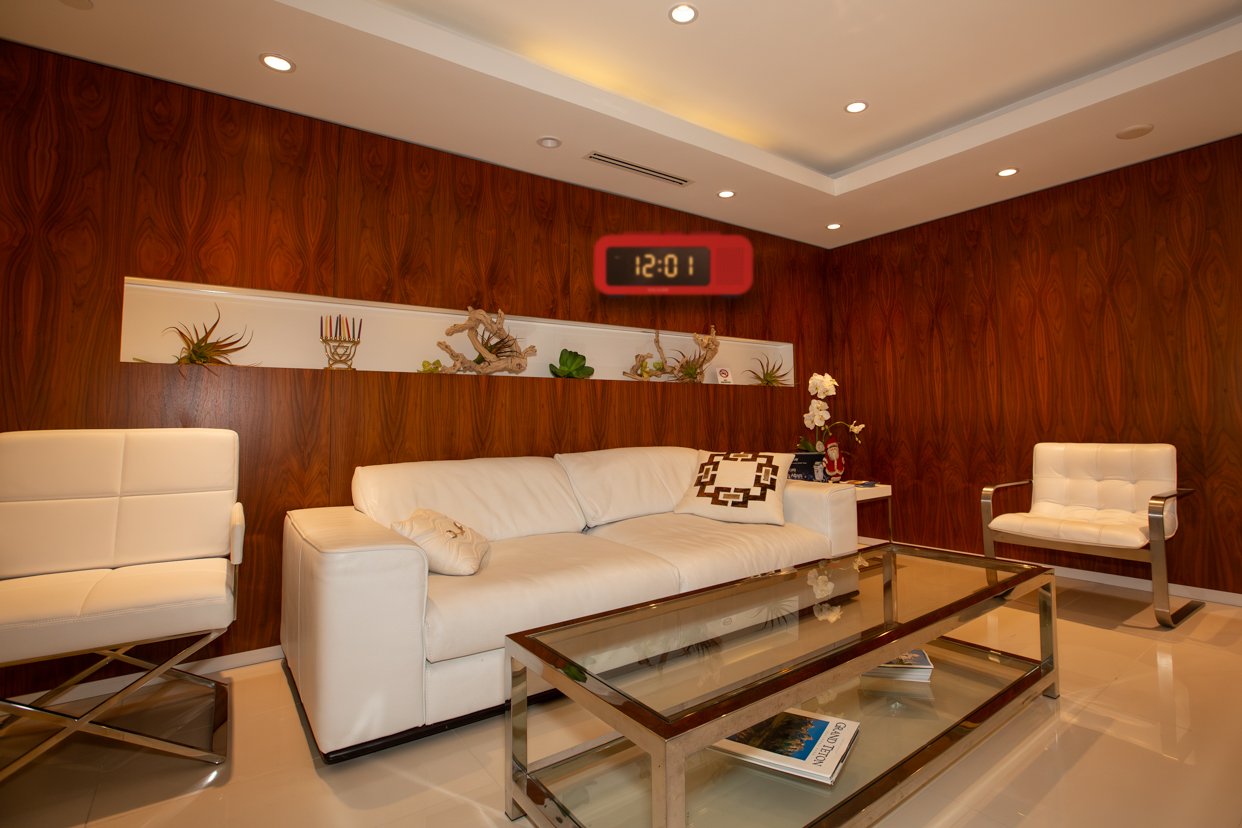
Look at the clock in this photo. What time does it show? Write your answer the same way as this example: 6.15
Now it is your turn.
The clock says 12.01
